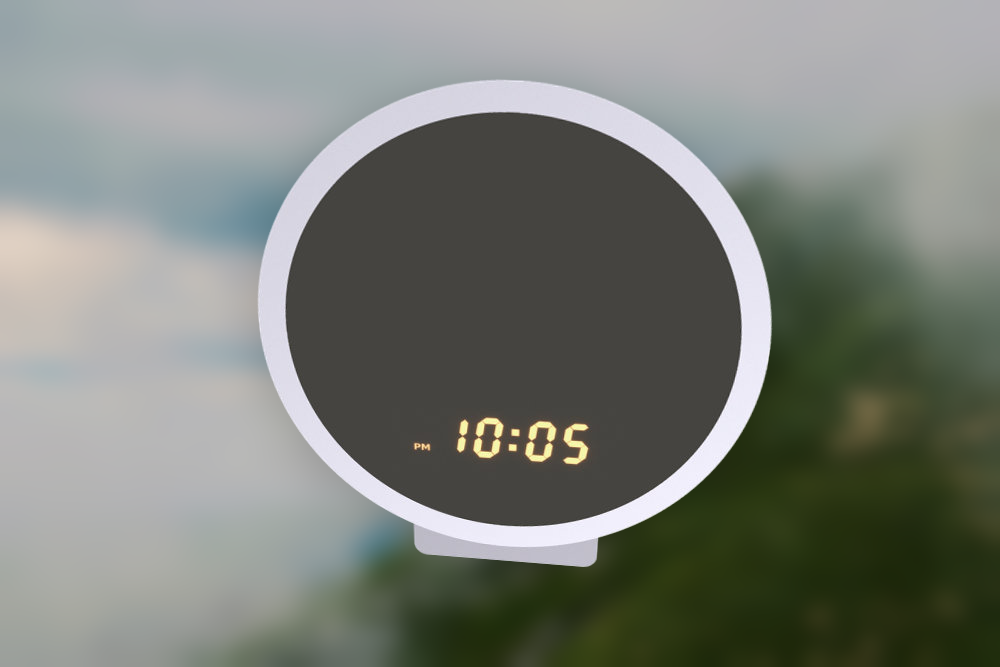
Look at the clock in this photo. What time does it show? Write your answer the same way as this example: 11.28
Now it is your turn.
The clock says 10.05
